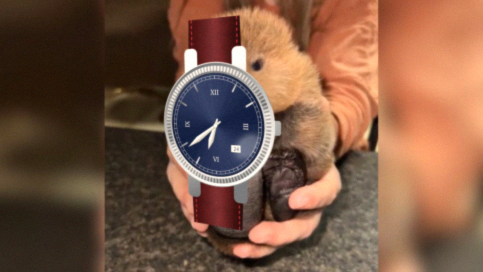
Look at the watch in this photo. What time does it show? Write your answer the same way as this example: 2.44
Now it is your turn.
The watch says 6.39
